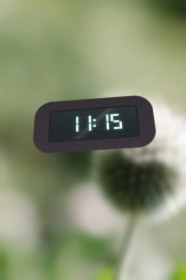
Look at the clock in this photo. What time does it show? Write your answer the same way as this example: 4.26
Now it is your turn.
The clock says 11.15
